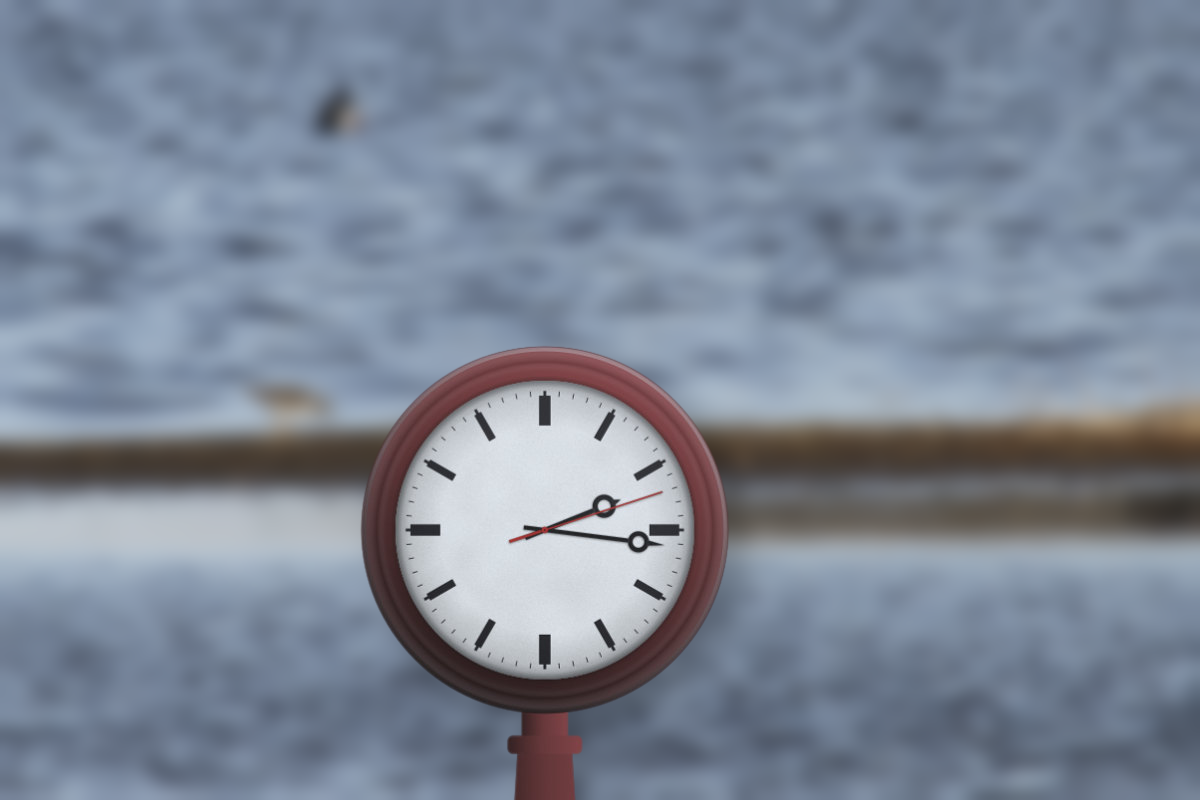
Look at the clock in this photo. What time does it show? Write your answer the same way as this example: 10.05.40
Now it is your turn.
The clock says 2.16.12
